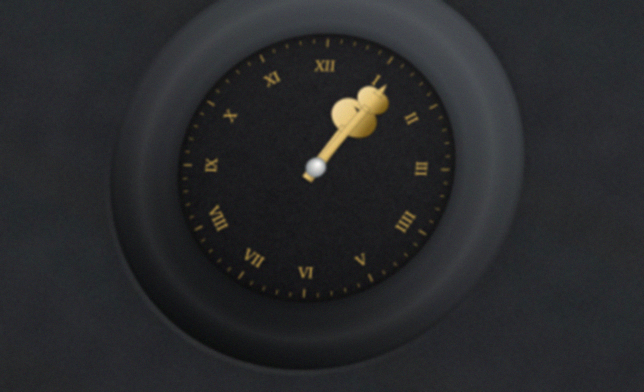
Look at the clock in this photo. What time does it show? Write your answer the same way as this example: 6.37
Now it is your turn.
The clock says 1.06
